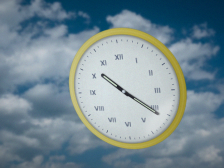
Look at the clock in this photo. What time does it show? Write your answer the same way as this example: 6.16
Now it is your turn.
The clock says 10.21
